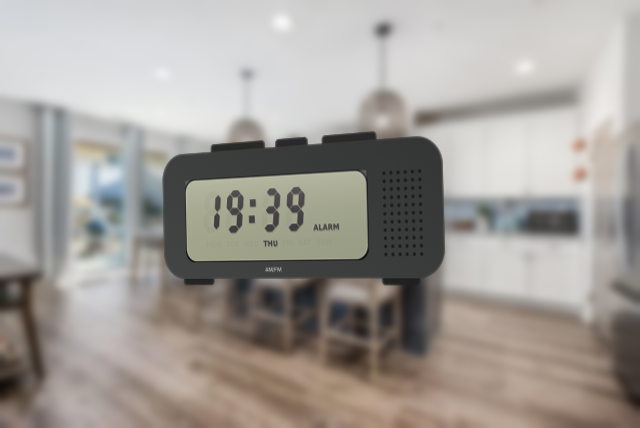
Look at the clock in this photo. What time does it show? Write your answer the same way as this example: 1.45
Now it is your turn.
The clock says 19.39
